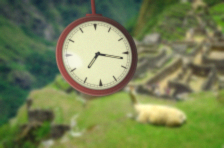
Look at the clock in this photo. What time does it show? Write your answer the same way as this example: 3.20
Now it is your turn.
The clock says 7.17
